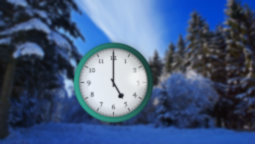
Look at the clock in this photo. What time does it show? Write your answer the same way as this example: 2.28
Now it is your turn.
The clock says 5.00
